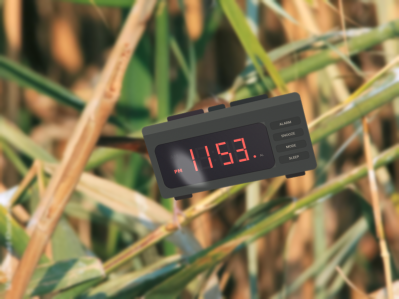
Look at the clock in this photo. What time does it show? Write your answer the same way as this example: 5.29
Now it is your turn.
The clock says 11.53
